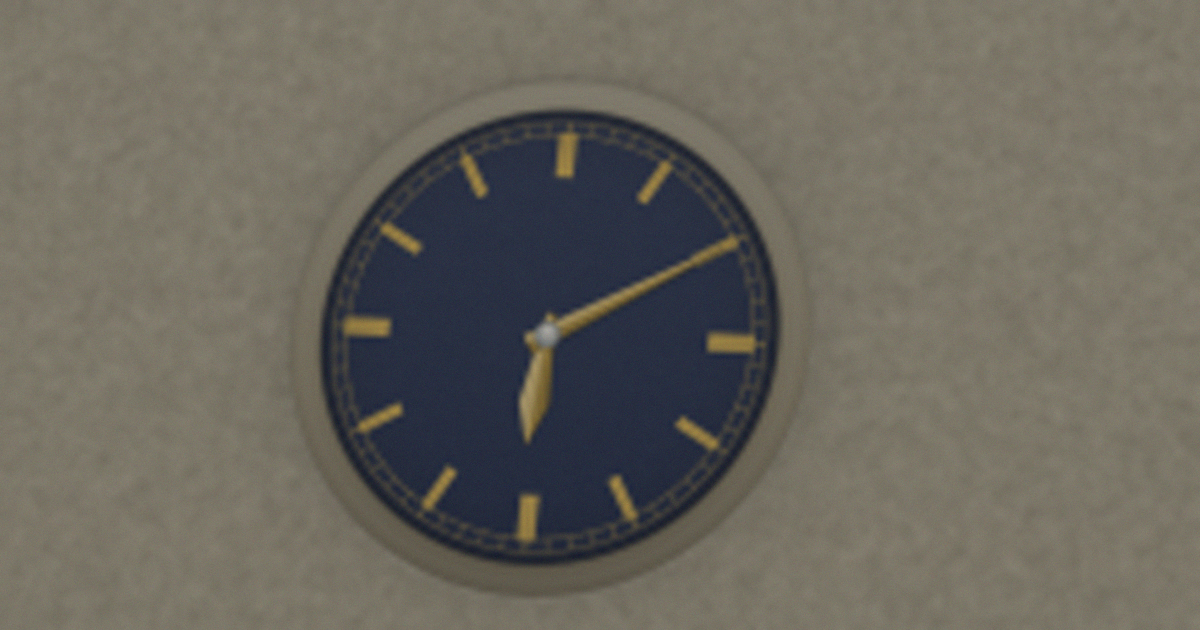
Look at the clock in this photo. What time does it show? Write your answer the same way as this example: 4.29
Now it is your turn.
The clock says 6.10
